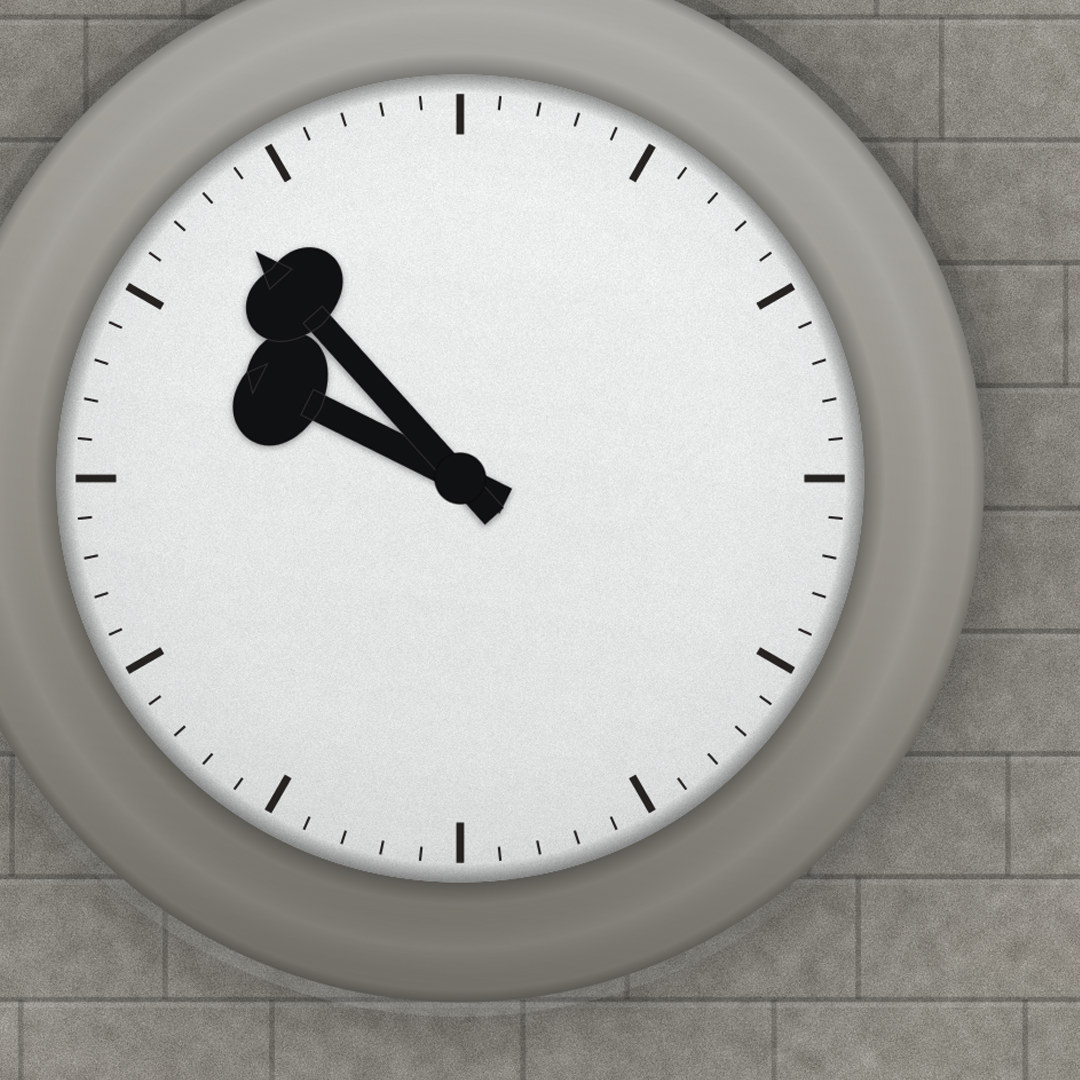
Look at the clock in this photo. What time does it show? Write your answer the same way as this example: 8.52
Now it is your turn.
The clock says 9.53
